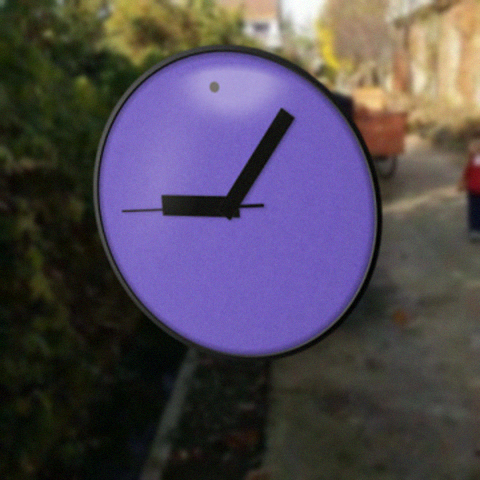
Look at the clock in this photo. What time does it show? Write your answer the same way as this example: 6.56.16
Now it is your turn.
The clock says 9.06.45
